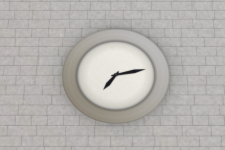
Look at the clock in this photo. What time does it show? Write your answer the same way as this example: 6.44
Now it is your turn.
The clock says 7.13
